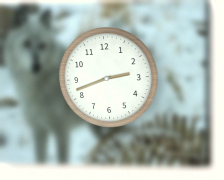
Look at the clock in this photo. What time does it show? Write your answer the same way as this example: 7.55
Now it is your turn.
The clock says 2.42
